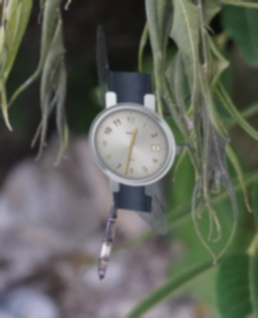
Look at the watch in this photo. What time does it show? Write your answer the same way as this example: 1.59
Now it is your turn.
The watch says 12.32
